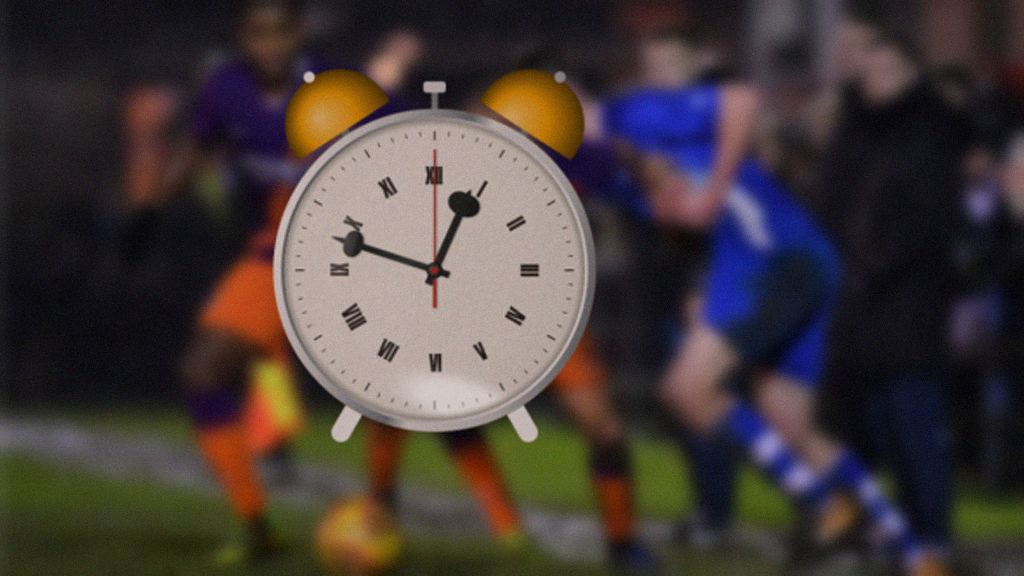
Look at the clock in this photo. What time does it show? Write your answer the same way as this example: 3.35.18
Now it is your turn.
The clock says 12.48.00
